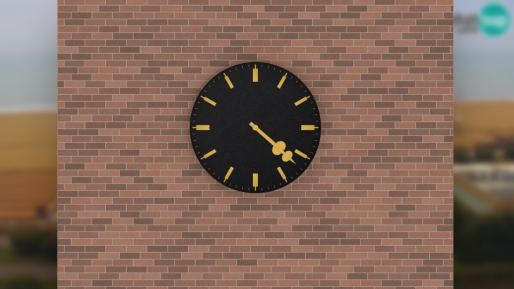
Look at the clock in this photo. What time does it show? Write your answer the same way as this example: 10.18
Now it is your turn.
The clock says 4.22
